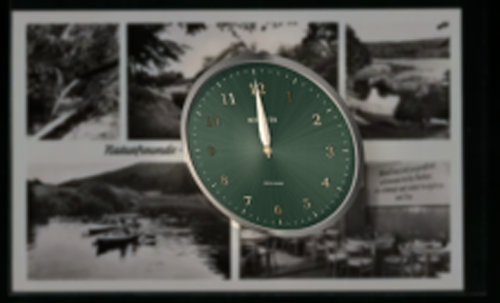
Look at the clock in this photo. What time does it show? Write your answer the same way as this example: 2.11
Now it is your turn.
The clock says 12.00
